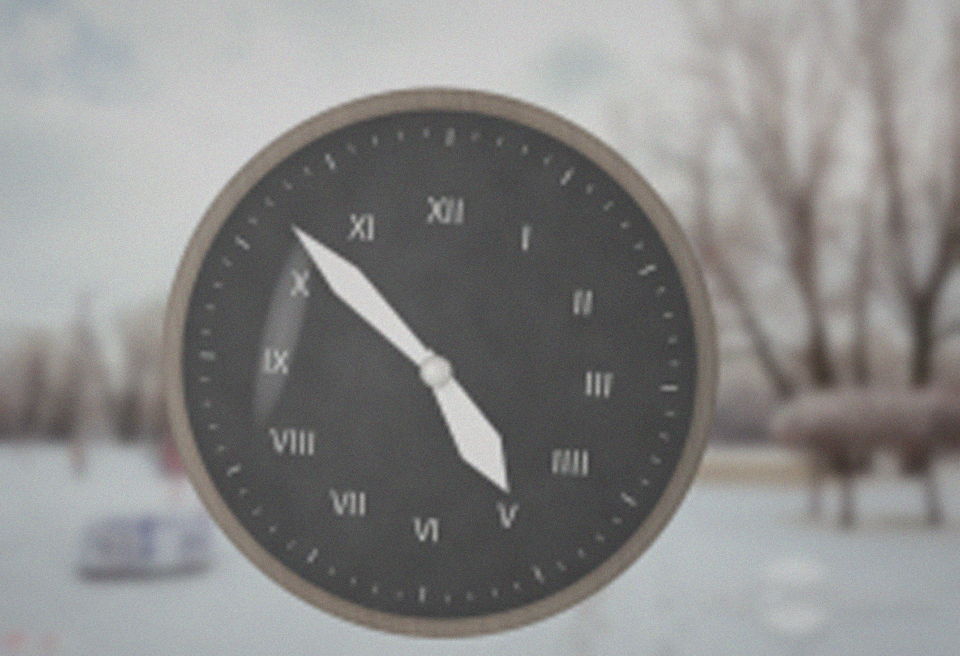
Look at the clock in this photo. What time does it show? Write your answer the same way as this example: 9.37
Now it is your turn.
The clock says 4.52
